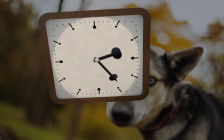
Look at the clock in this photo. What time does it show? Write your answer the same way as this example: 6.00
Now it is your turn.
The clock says 2.24
